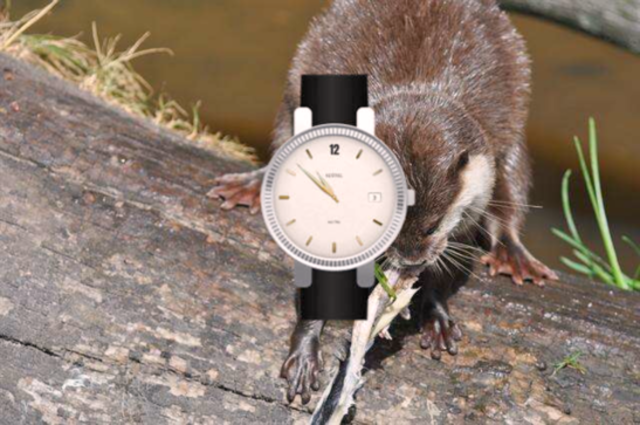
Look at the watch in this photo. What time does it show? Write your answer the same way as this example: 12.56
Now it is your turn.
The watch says 10.52
